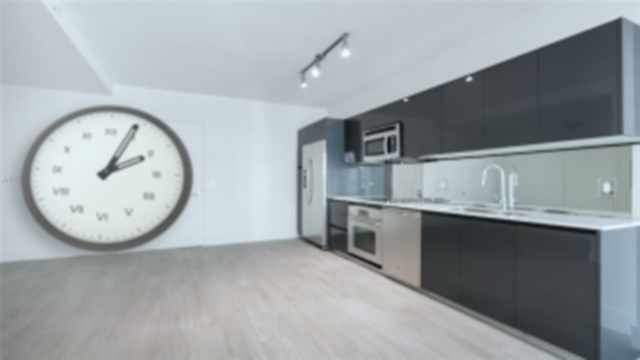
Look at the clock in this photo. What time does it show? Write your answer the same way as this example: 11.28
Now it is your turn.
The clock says 2.04
